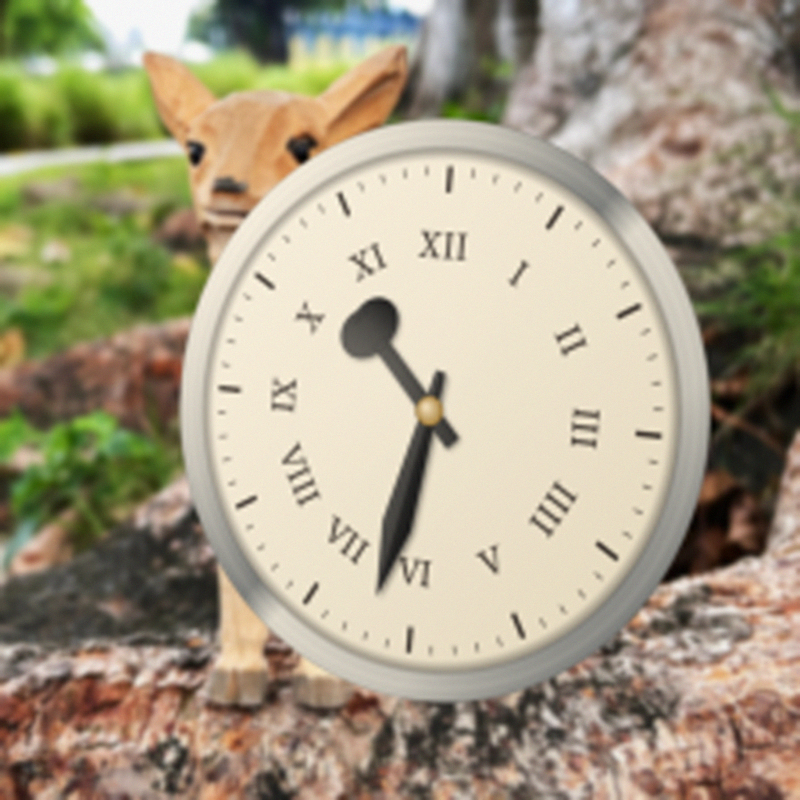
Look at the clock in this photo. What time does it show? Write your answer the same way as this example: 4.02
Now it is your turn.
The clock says 10.32
